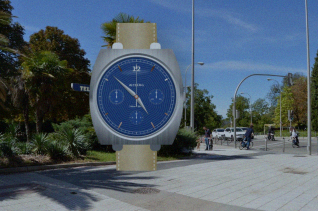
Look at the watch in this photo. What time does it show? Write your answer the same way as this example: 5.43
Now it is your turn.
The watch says 4.52
